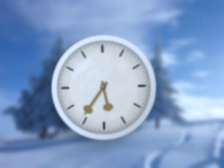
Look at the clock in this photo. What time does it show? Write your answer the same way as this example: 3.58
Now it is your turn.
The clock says 5.36
